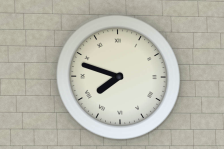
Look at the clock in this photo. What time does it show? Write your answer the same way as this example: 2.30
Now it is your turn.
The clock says 7.48
